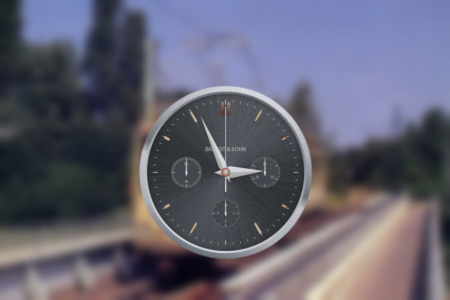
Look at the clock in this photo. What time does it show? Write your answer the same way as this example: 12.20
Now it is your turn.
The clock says 2.56
